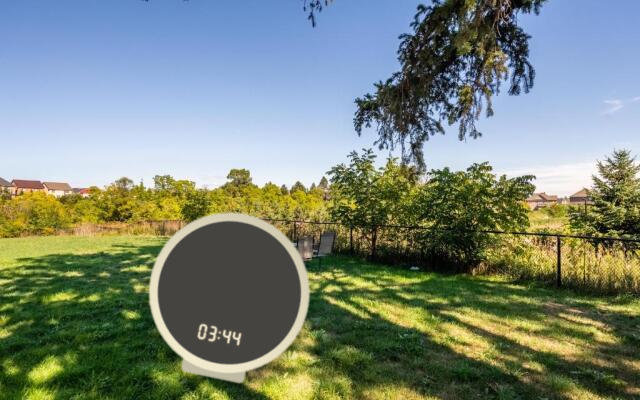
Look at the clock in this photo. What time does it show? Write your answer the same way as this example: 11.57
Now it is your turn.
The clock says 3.44
